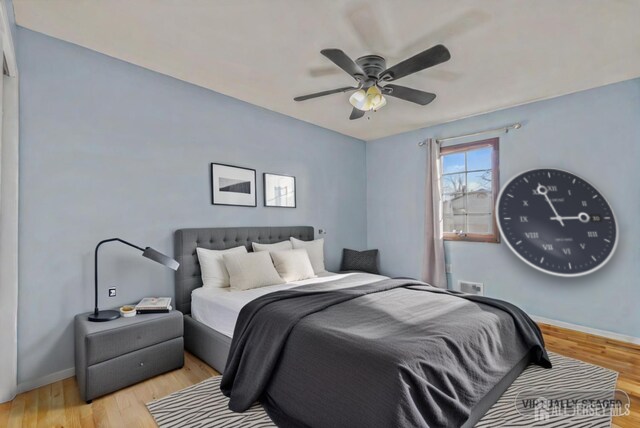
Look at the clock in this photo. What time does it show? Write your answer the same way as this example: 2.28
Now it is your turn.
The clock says 2.57
